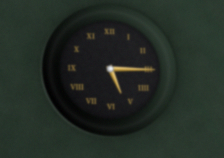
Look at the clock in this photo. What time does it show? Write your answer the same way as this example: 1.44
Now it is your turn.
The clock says 5.15
